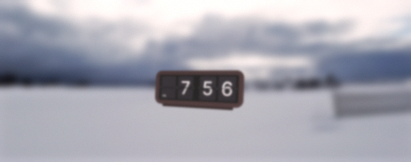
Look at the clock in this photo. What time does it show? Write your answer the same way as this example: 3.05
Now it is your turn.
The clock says 7.56
